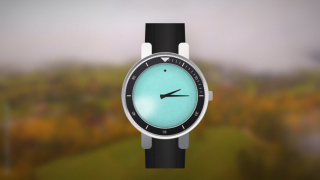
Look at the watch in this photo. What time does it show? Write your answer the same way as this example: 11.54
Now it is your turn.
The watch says 2.15
